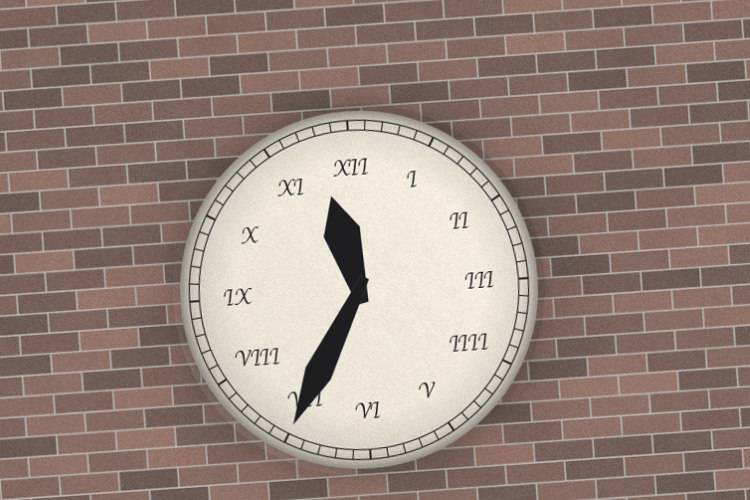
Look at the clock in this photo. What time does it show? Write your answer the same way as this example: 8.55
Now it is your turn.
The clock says 11.35
